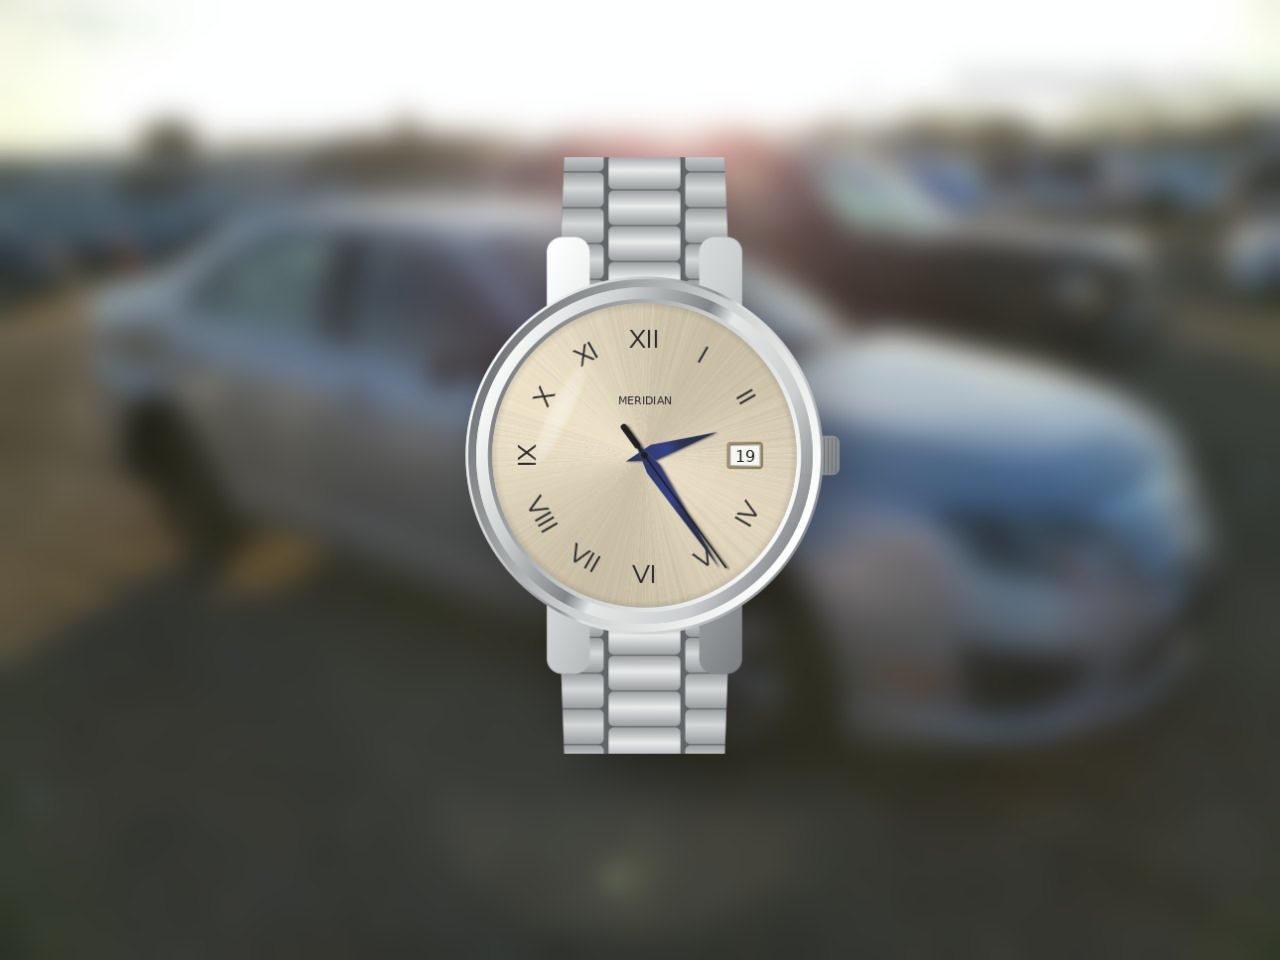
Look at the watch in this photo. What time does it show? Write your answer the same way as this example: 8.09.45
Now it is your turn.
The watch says 2.24.24
